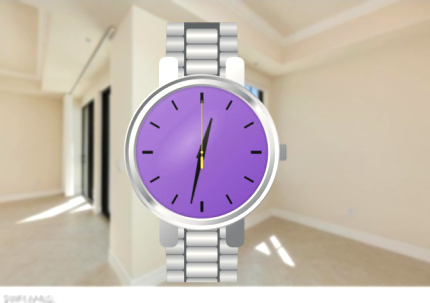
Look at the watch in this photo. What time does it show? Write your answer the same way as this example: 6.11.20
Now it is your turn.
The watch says 12.32.00
